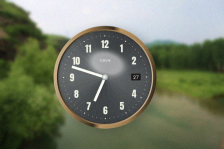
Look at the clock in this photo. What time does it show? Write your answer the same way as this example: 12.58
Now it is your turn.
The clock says 6.48
